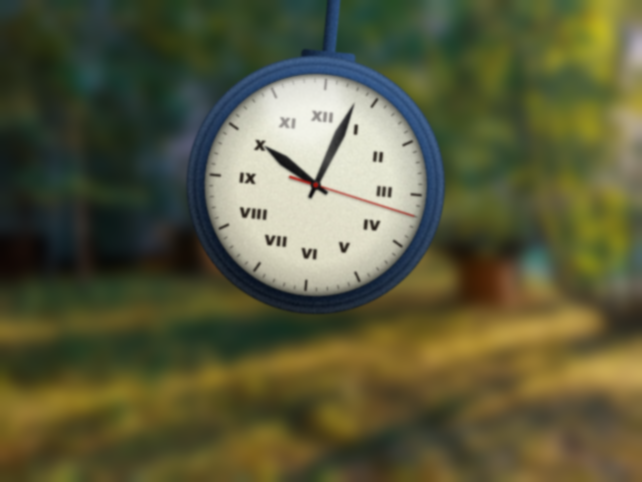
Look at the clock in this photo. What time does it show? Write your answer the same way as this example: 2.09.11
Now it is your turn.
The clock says 10.03.17
